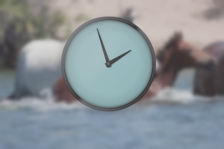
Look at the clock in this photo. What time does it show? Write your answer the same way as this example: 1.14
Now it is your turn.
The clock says 1.57
